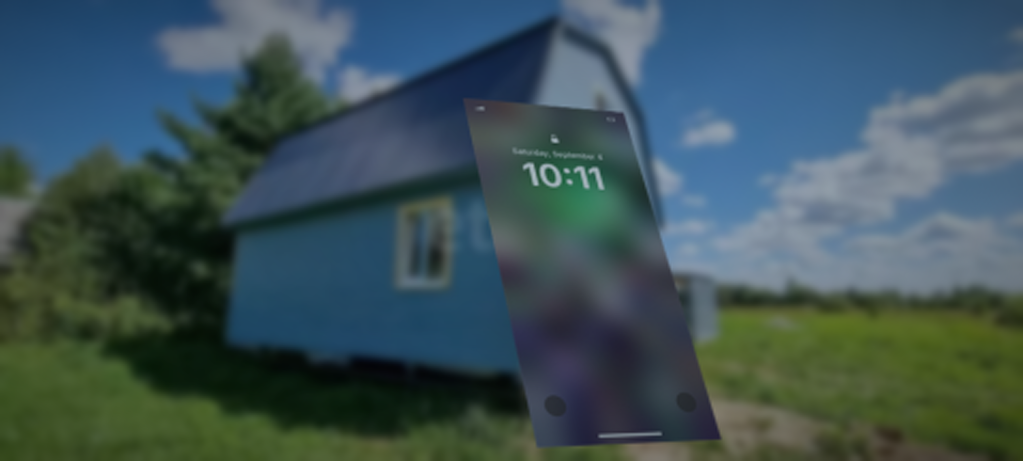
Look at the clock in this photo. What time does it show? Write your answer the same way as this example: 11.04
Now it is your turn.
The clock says 10.11
